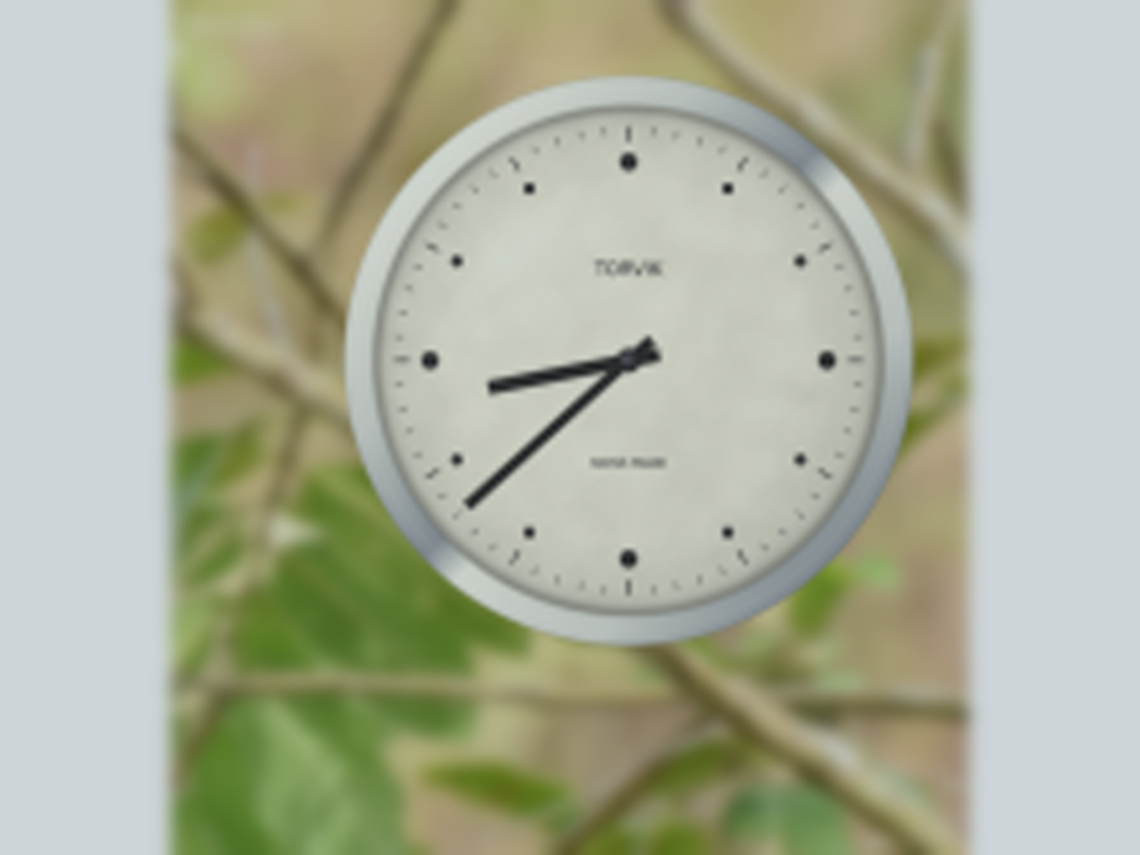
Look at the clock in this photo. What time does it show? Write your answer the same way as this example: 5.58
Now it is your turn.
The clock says 8.38
